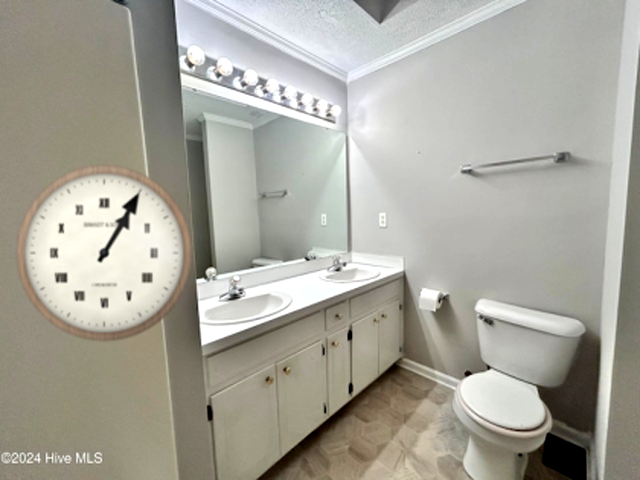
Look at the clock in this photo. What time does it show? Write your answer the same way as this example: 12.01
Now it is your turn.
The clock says 1.05
